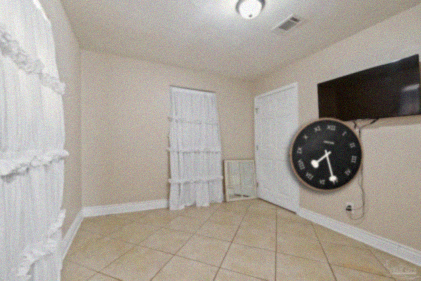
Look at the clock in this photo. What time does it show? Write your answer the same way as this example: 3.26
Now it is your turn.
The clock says 7.26
